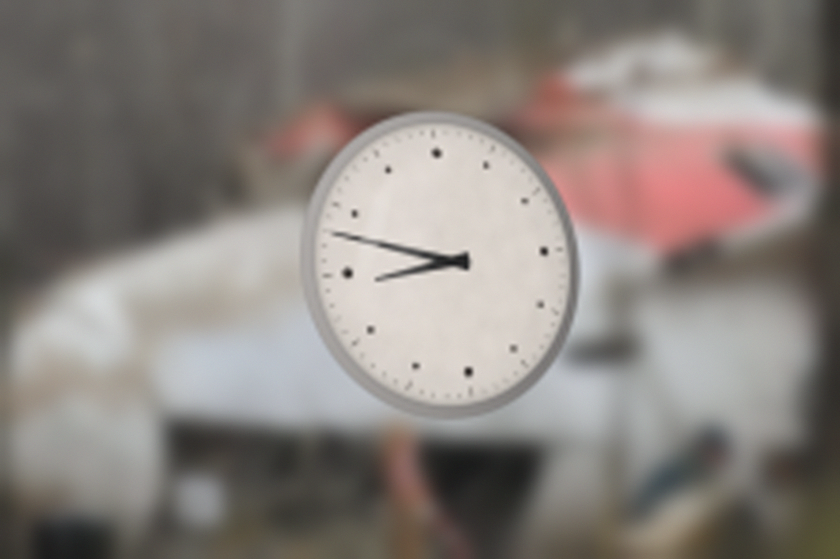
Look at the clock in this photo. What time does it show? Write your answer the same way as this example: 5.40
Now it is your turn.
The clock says 8.48
